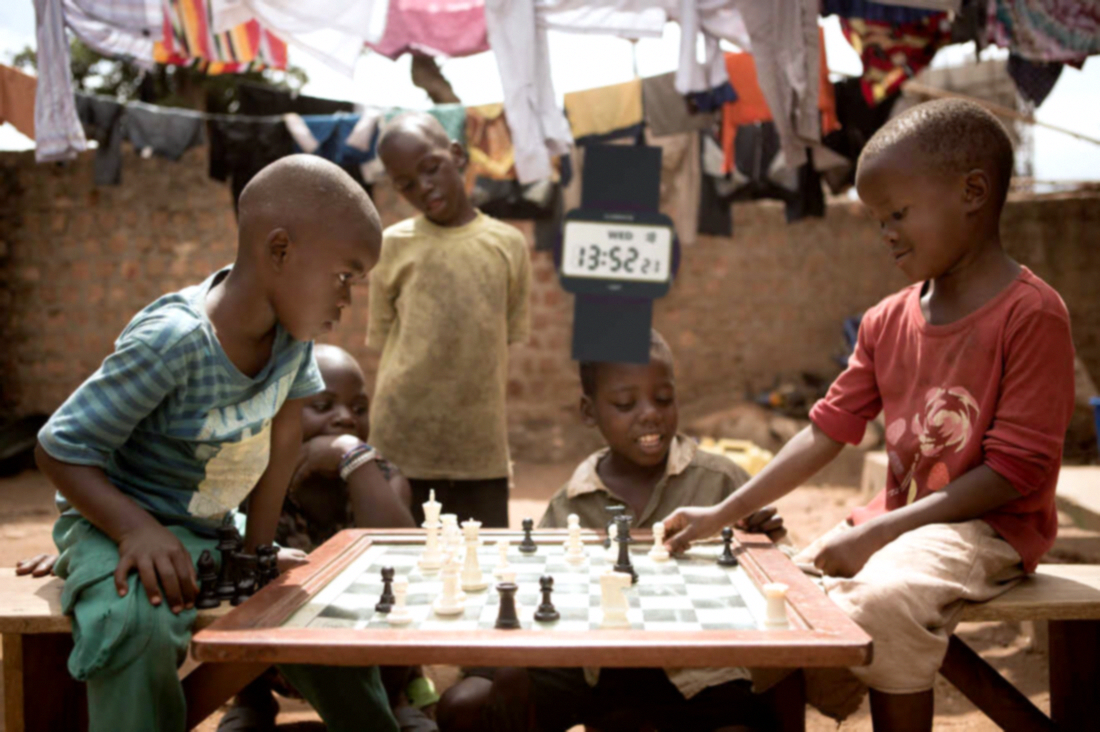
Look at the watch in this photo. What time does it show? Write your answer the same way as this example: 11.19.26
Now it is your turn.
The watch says 13.52.21
